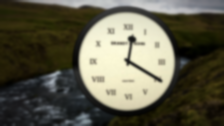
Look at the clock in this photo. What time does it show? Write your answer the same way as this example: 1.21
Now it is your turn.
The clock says 12.20
